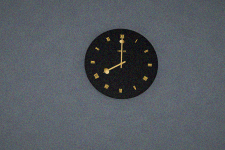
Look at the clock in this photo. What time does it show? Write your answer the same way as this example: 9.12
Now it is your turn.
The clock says 8.00
